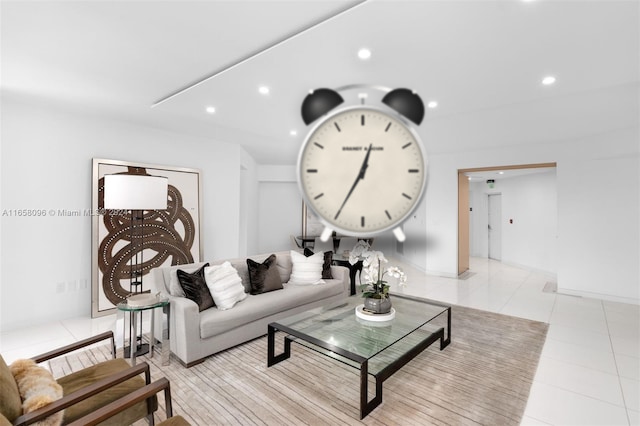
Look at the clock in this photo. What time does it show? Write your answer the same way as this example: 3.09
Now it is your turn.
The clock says 12.35
